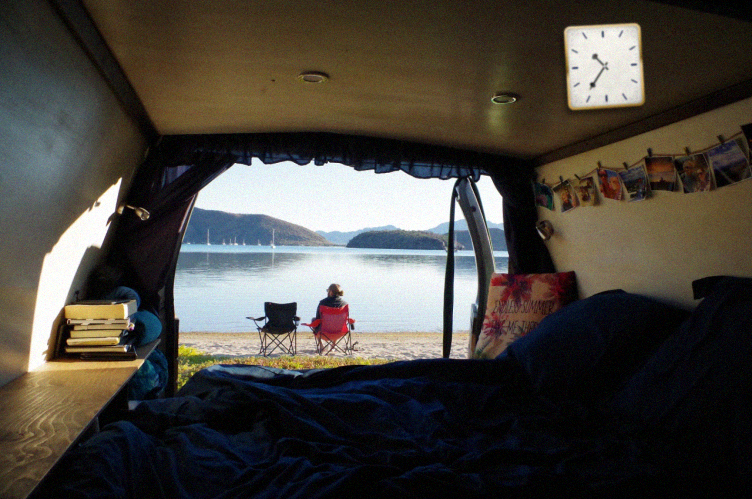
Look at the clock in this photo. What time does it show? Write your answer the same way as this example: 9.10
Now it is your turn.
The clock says 10.36
